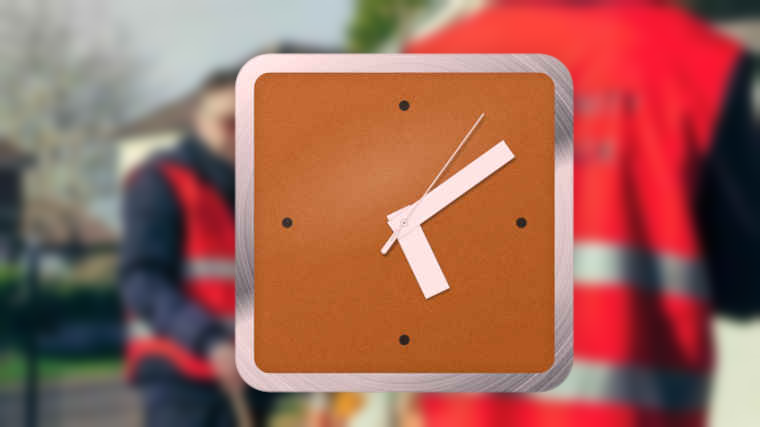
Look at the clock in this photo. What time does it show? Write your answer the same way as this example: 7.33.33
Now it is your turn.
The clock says 5.09.06
